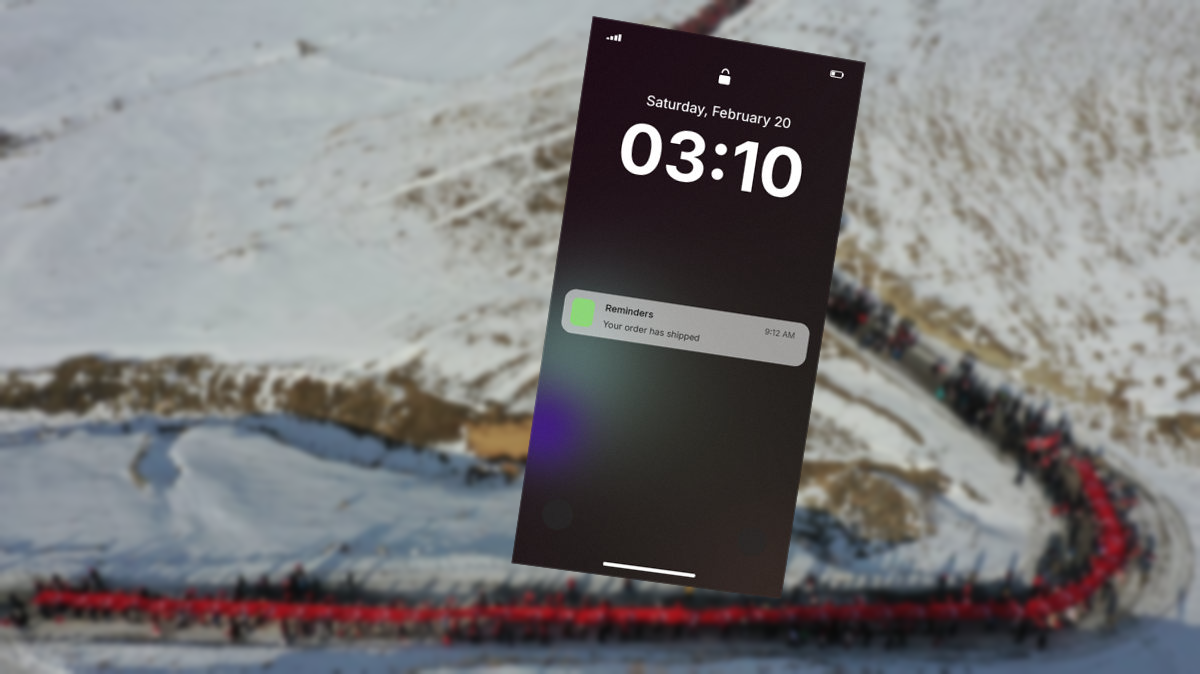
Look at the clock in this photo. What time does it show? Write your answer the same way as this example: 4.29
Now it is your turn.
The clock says 3.10
